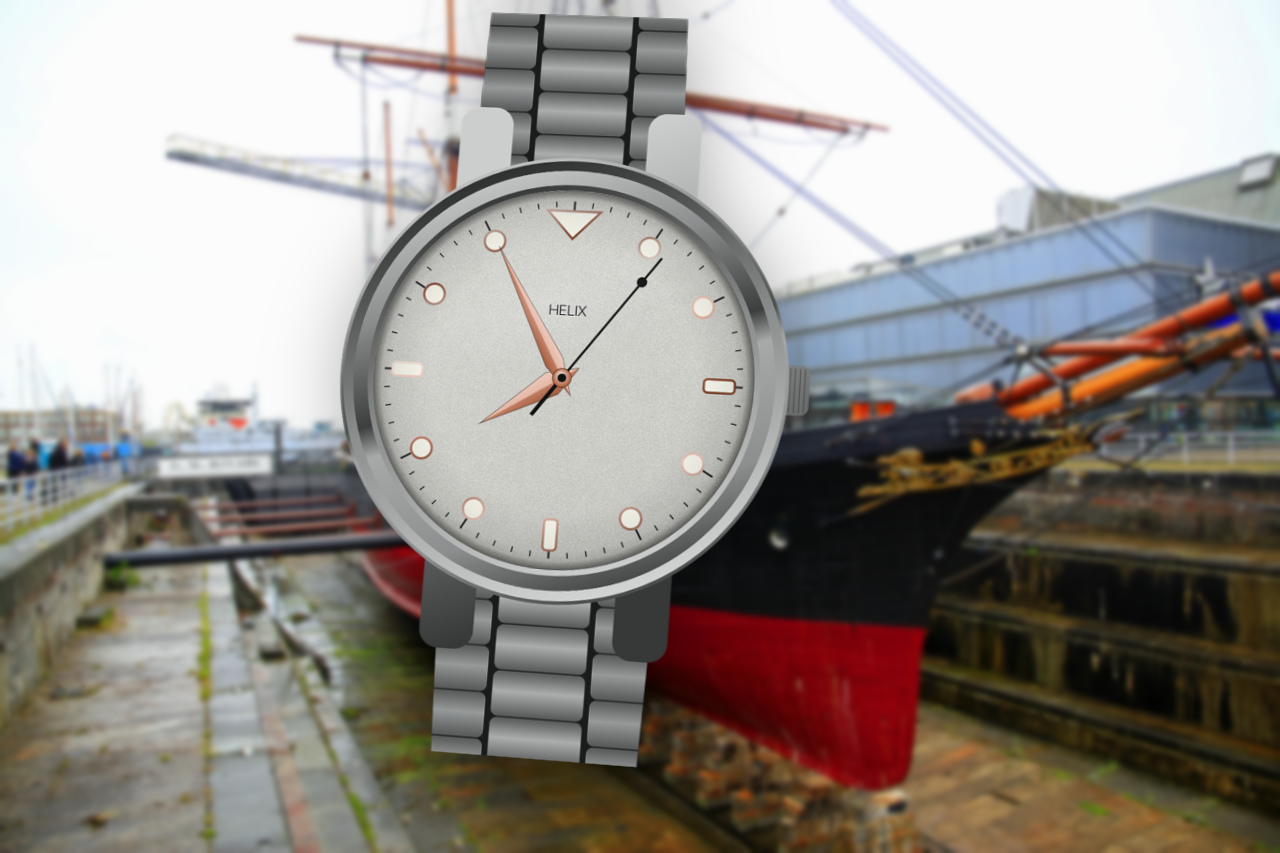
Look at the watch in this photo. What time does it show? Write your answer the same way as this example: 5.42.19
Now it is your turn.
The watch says 7.55.06
